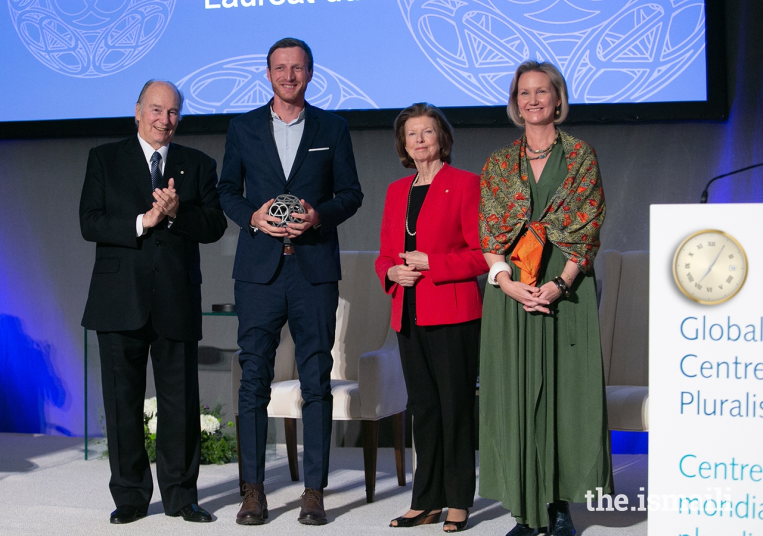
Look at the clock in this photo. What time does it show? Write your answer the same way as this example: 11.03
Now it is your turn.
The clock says 7.05
